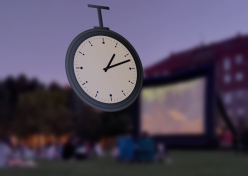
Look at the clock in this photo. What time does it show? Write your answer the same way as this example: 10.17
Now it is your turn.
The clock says 1.12
